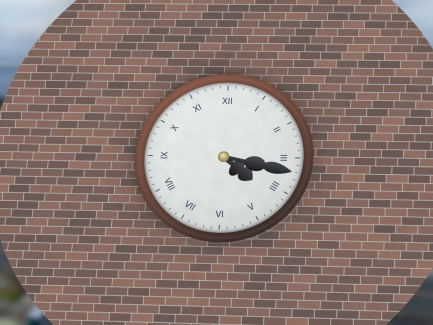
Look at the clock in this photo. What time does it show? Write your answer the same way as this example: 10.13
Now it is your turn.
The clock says 4.17
